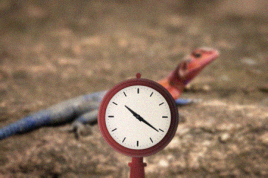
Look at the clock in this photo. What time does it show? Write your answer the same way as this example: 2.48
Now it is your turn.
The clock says 10.21
